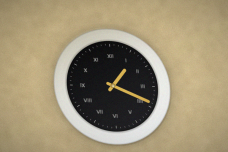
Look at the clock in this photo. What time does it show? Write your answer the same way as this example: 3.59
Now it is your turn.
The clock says 1.19
